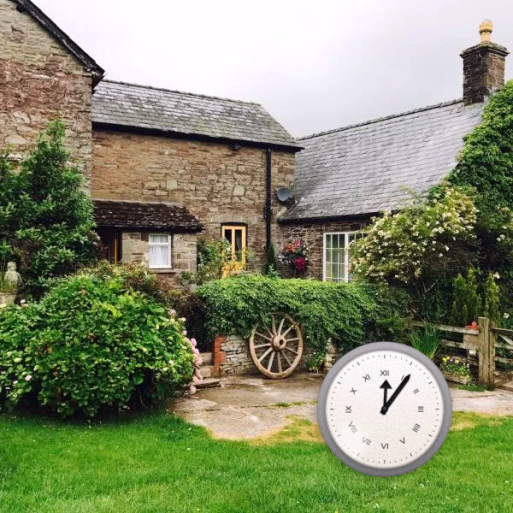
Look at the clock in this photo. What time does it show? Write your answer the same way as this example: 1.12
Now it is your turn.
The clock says 12.06
